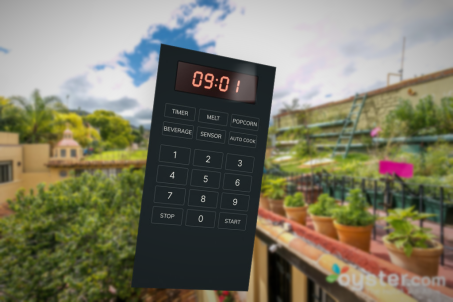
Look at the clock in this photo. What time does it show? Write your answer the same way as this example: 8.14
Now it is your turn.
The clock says 9.01
